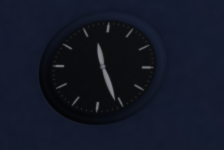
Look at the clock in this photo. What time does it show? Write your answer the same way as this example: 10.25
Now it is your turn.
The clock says 11.26
